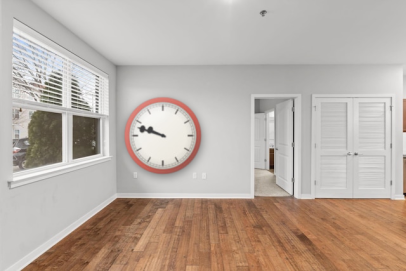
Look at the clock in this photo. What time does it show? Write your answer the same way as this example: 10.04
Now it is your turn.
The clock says 9.48
